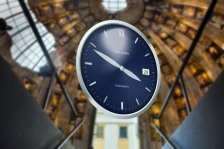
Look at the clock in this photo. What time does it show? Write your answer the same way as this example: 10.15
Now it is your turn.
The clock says 3.49
